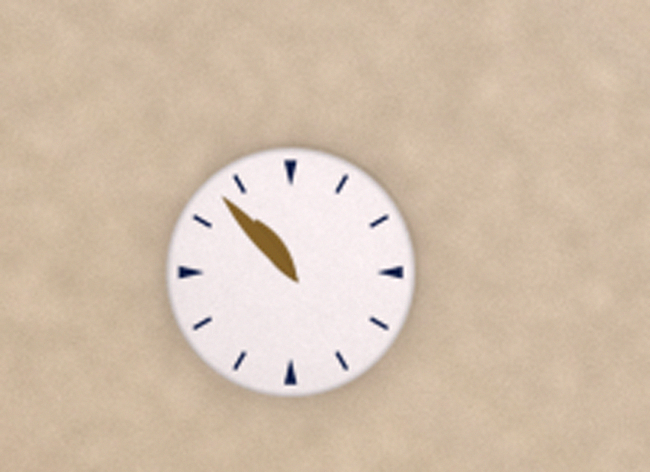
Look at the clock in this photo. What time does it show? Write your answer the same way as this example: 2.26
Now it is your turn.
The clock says 10.53
